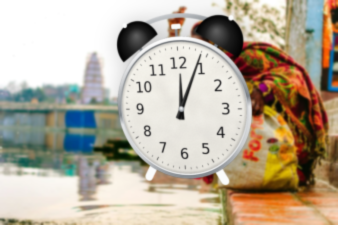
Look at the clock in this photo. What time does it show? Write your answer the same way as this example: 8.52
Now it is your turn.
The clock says 12.04
